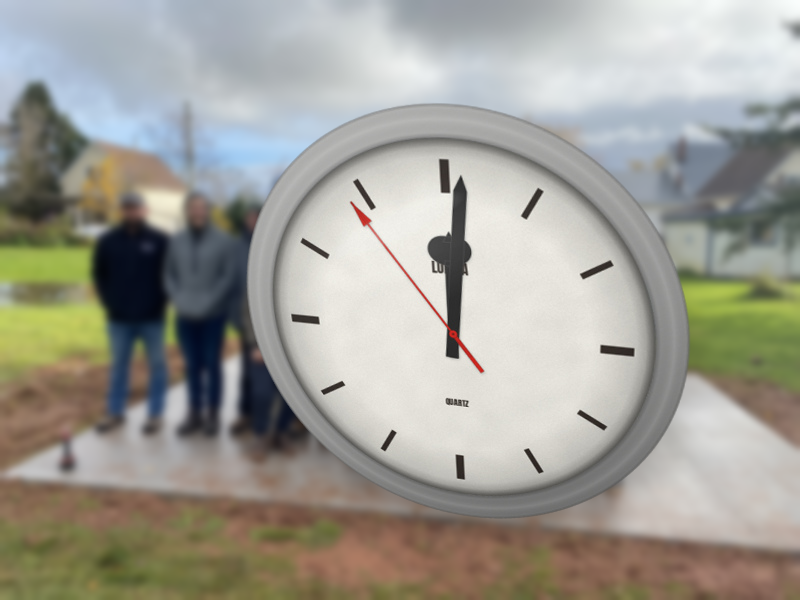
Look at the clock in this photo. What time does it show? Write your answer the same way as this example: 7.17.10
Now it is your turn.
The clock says 12.00.54
